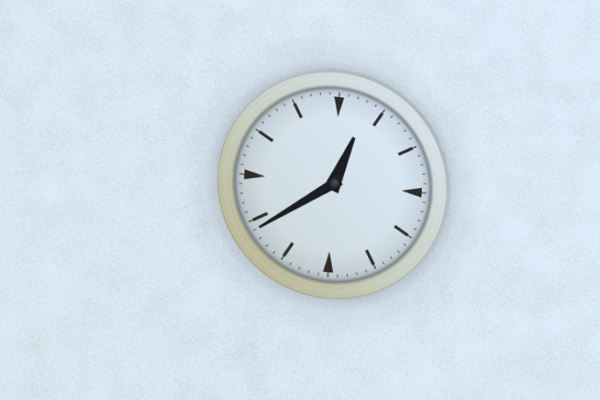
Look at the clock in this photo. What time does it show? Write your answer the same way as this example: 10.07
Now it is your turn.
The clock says 12.39
